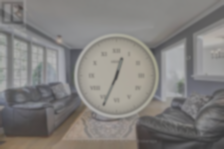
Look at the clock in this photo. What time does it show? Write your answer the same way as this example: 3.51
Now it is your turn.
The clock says 12.34
